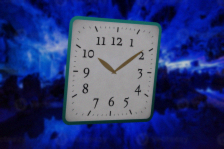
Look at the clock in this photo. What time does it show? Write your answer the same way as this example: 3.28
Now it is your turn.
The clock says 10.09
